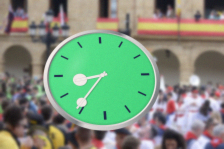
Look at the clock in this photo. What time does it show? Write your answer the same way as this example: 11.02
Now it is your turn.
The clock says 8.36
